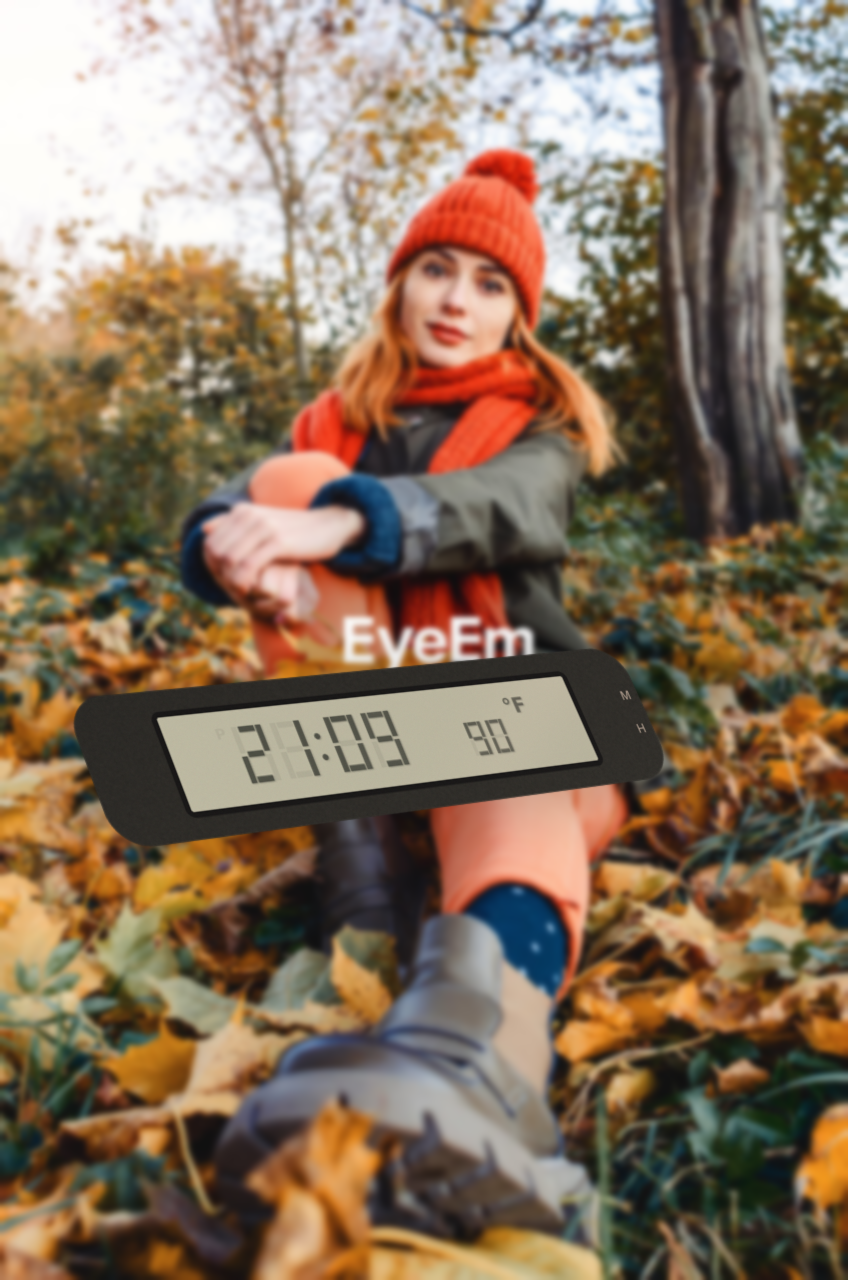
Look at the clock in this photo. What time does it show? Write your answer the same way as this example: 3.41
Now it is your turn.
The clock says 21.09
